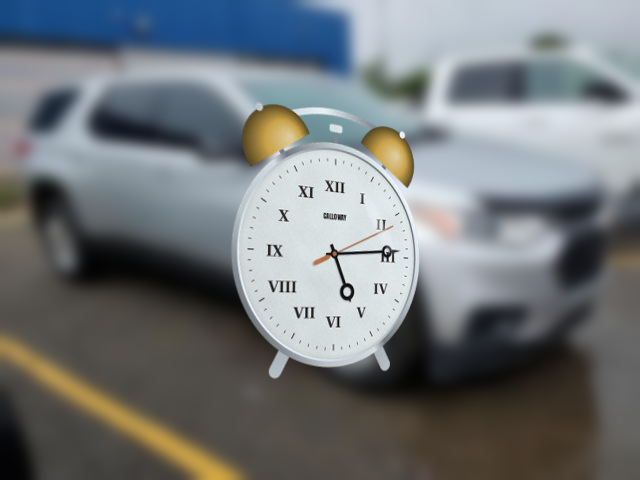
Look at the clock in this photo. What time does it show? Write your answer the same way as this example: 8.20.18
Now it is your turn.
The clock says 5.14.11
